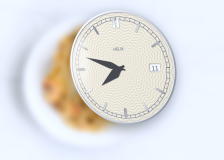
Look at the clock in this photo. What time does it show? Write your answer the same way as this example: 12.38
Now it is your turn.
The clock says 7.48
